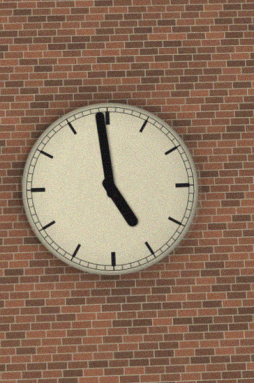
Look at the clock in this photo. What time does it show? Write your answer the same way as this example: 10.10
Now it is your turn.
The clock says 4.59
